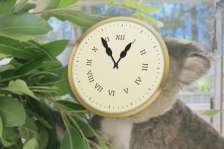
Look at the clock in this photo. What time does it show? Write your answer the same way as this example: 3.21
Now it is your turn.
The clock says 12.54
